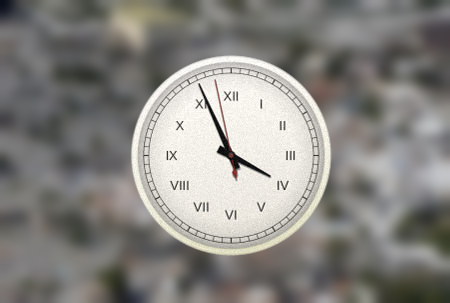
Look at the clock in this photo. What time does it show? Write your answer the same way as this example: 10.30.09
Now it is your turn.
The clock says 3.55.58
